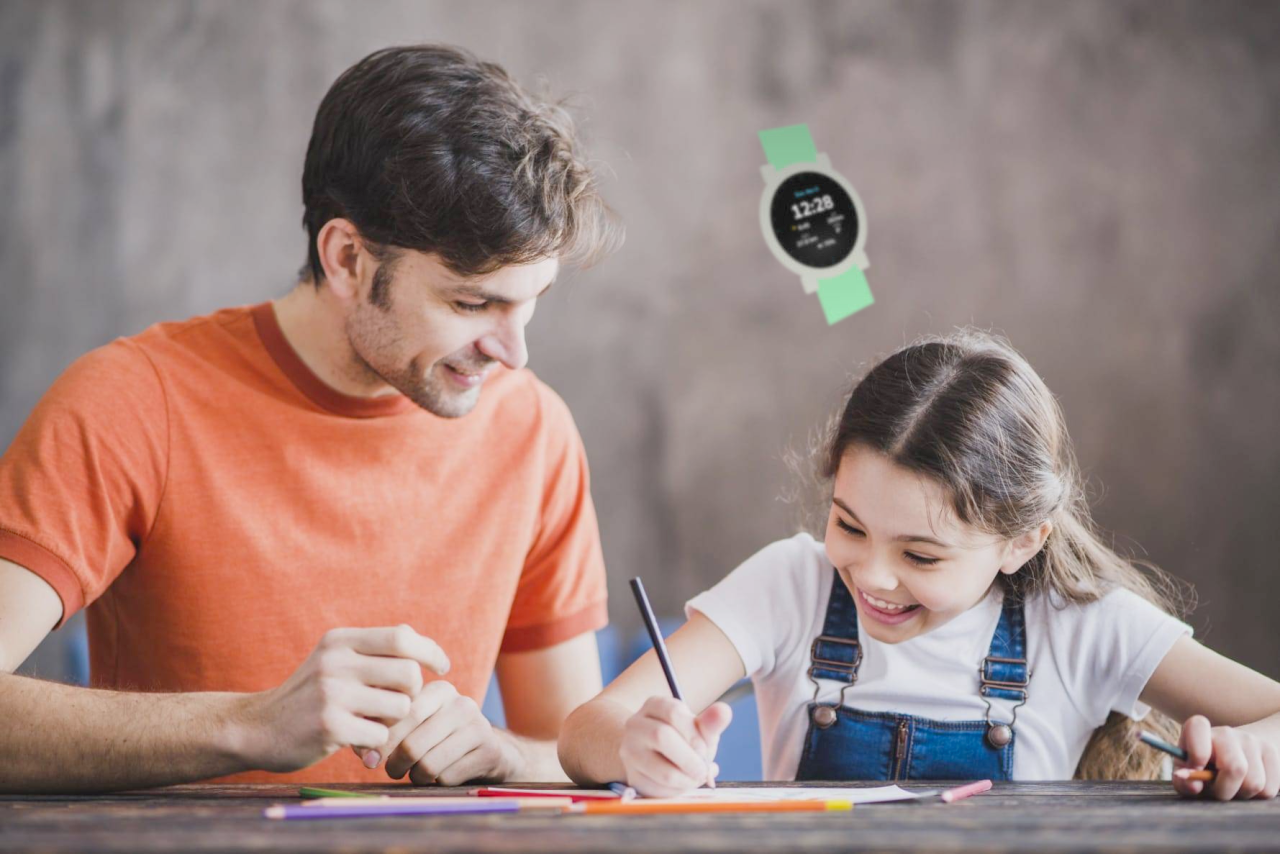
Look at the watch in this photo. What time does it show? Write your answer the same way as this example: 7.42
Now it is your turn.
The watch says 12.28
